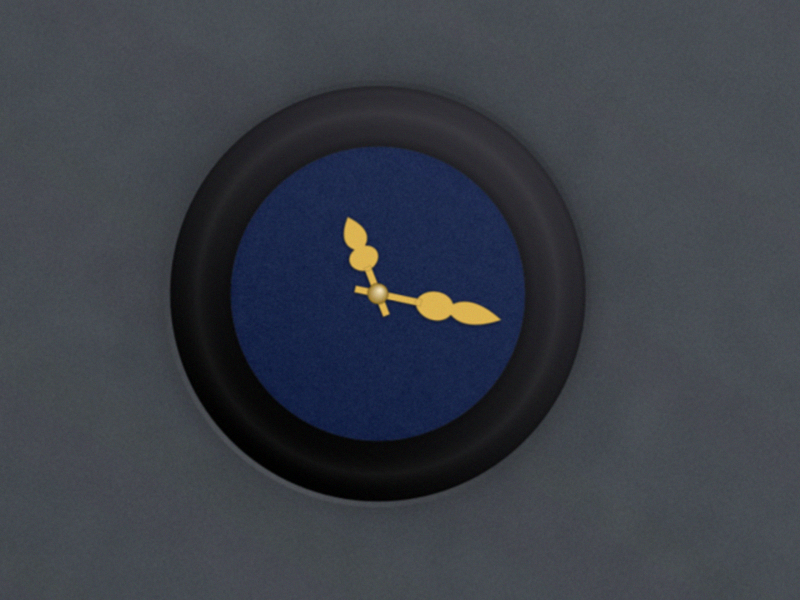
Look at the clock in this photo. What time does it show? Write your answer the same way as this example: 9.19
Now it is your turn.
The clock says 11.17
